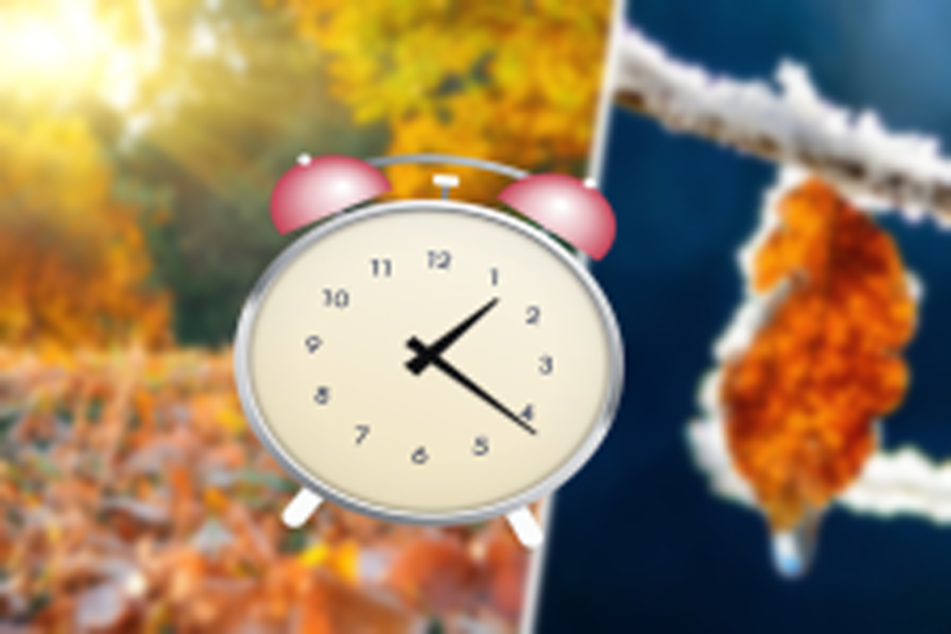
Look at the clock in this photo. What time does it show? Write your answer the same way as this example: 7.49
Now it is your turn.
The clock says 1.21
